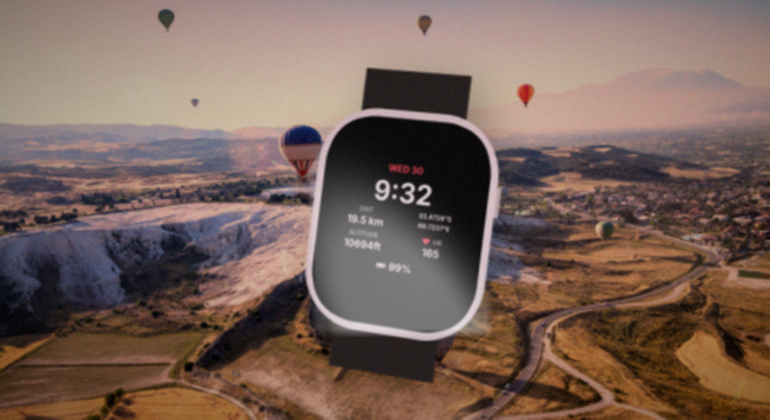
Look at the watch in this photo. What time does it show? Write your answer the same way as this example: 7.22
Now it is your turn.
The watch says 9.32
